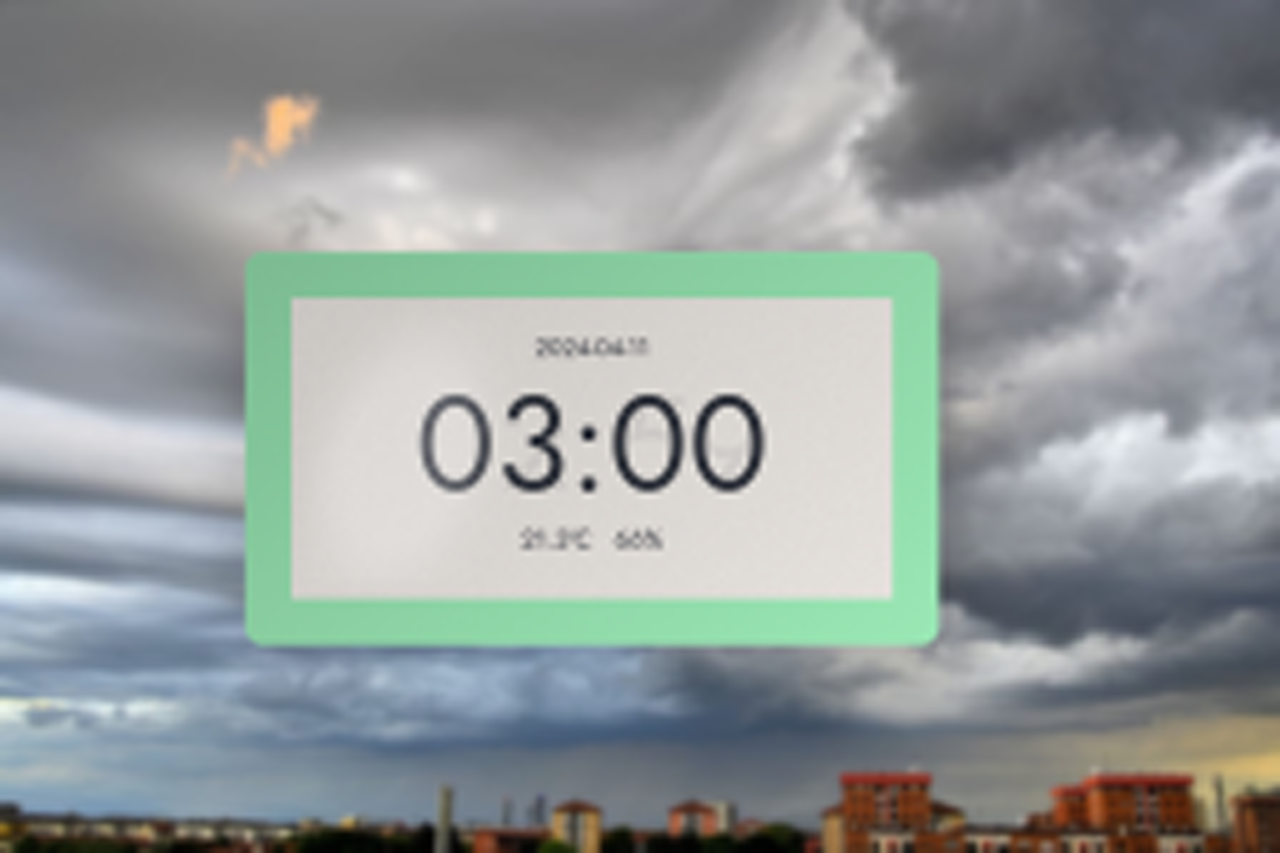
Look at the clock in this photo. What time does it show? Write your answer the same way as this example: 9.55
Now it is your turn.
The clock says 3.00
